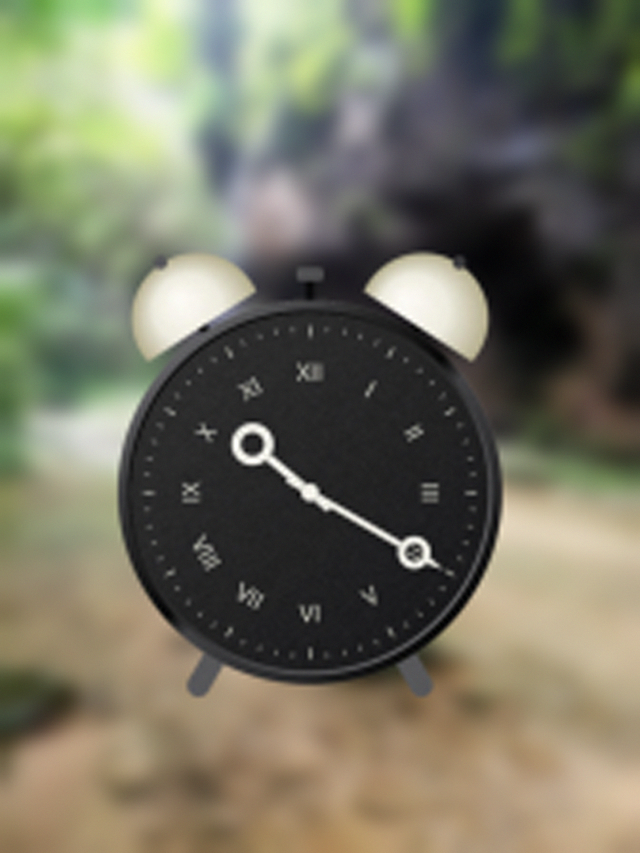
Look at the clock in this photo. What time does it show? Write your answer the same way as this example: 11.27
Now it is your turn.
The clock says 10.20
